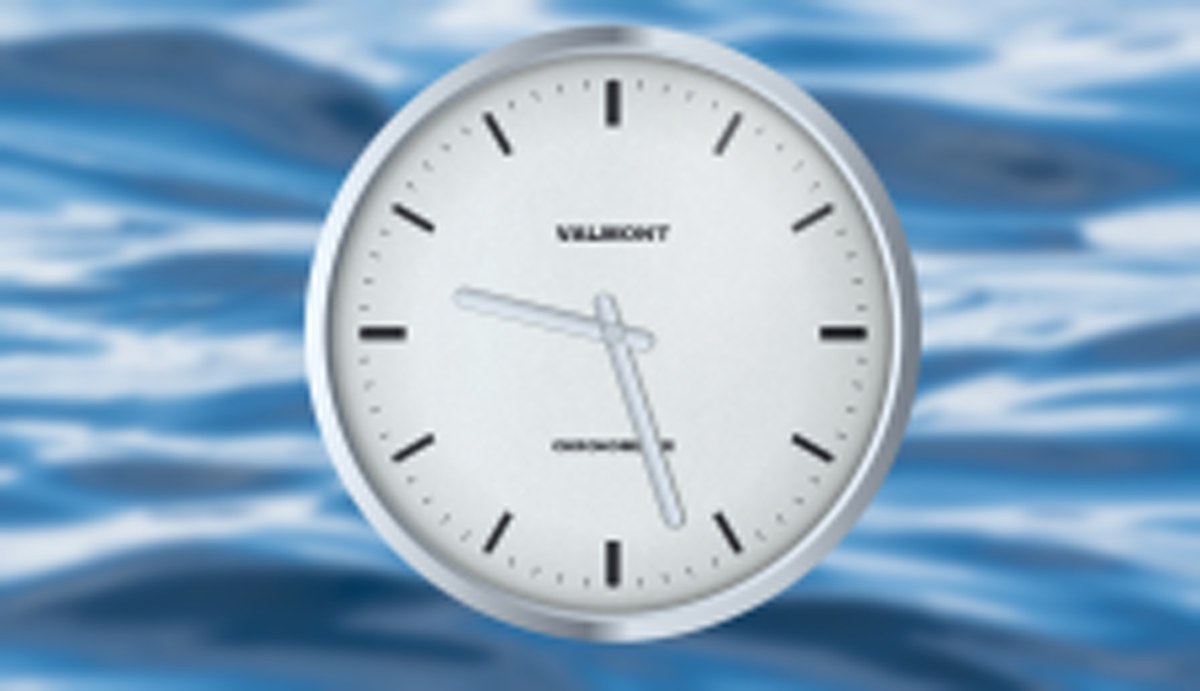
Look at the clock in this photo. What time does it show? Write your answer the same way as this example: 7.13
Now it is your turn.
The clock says 9.27
